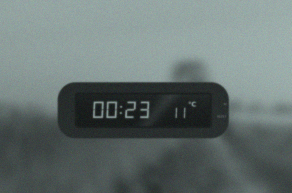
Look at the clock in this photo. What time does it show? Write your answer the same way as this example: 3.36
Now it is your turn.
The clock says 0.23
